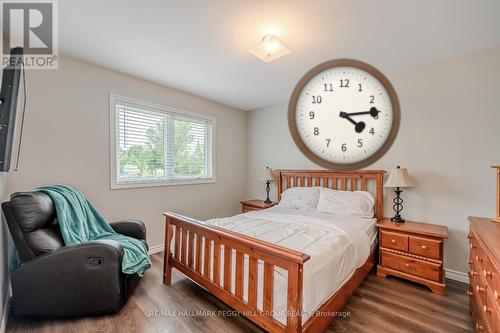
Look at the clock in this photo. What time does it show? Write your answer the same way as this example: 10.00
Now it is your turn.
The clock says 4.14
